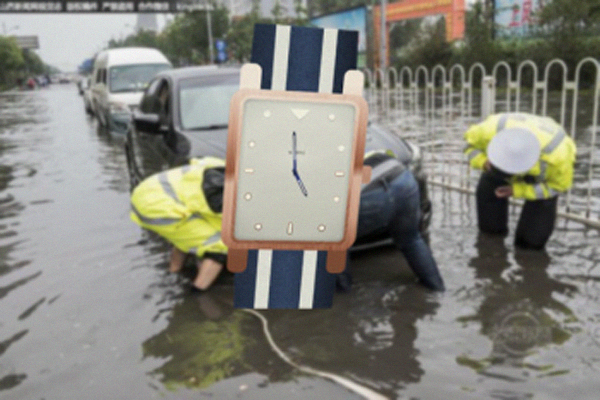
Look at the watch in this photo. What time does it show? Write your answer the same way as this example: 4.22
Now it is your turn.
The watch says 4.59
